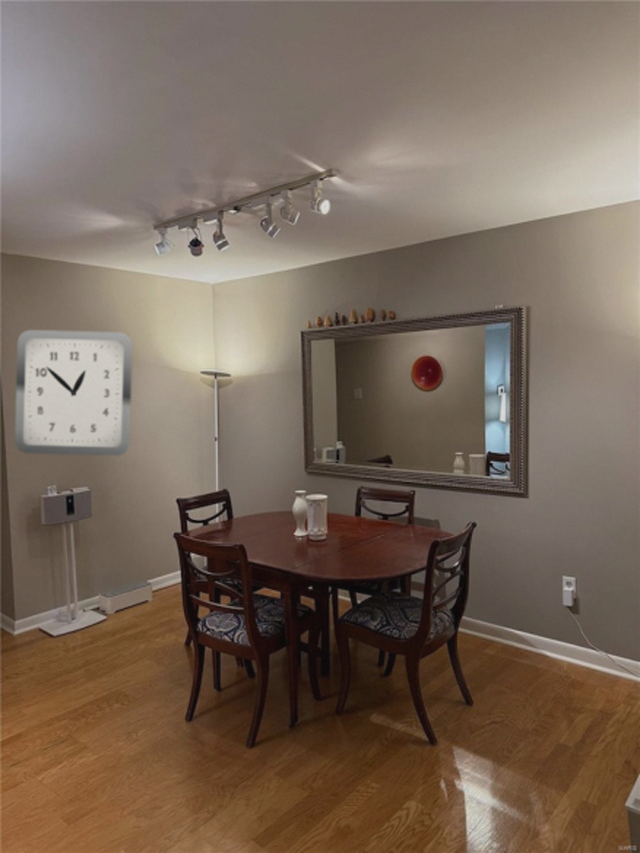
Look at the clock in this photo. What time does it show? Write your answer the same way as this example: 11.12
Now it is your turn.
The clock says 12.52
